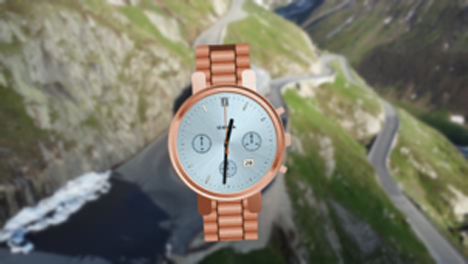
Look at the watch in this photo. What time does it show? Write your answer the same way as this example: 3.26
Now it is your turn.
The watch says 12.31
